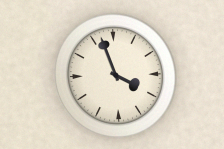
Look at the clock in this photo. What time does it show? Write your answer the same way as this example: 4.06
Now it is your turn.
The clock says 3.57
